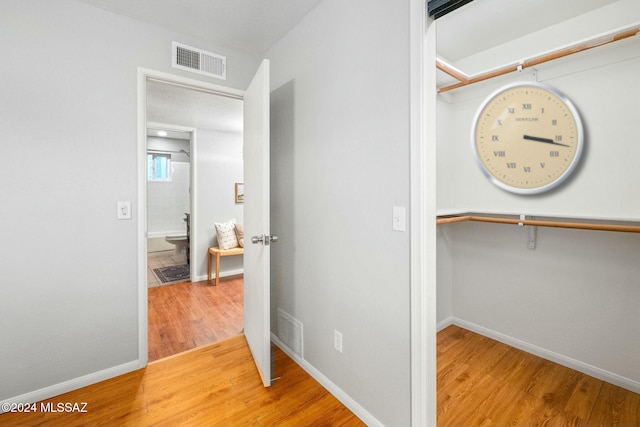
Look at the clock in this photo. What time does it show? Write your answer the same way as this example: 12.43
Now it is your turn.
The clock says 3.17
